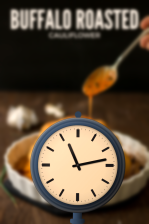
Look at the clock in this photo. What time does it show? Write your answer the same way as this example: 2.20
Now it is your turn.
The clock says 11.13
